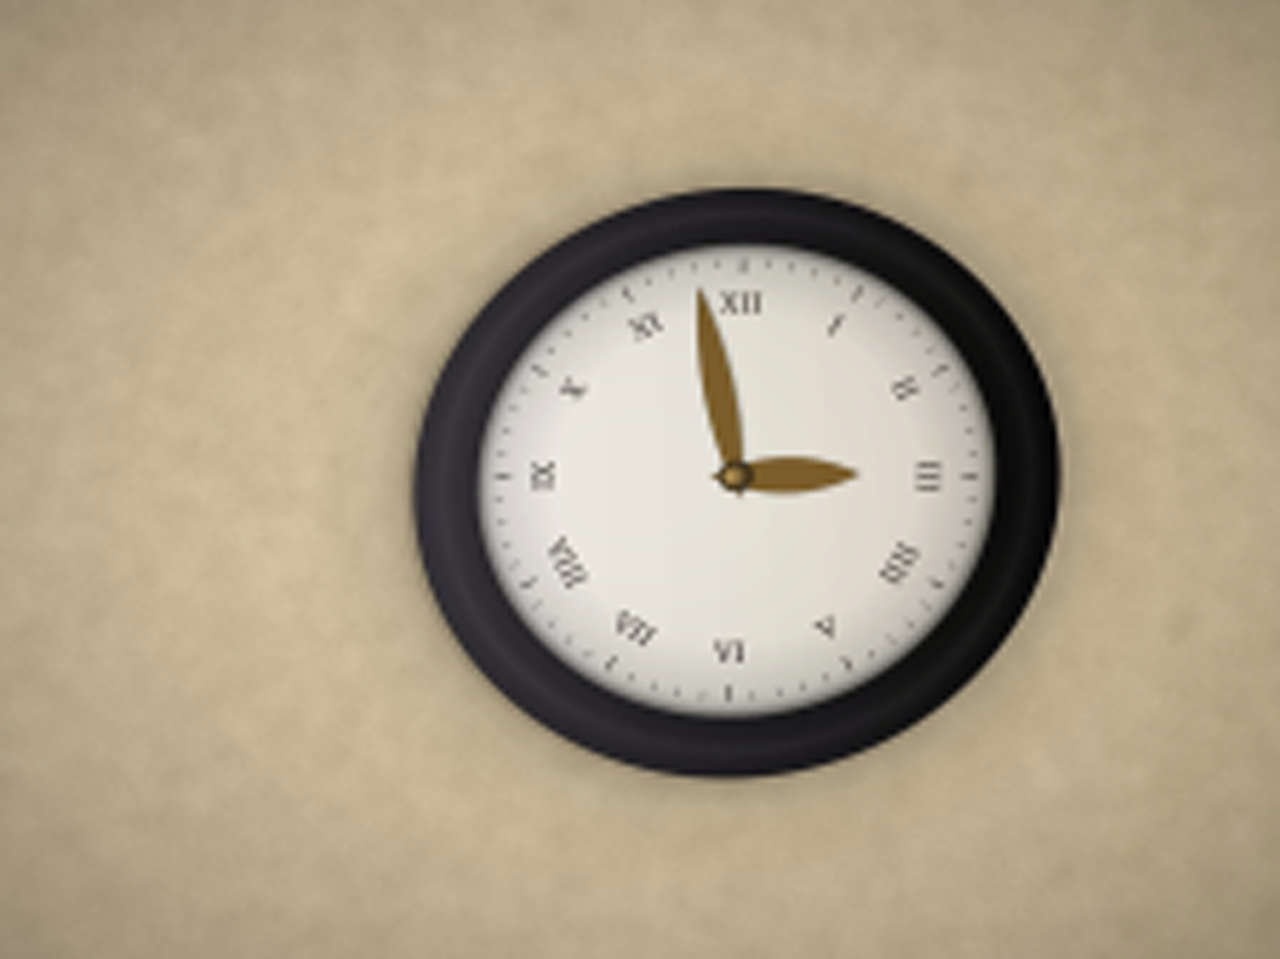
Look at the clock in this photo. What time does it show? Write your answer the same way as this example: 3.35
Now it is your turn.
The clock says 2.58
